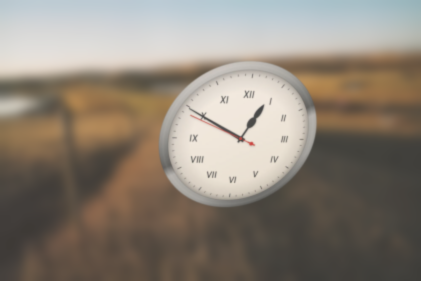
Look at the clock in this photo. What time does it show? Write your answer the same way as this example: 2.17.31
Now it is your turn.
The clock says 12.49.49
